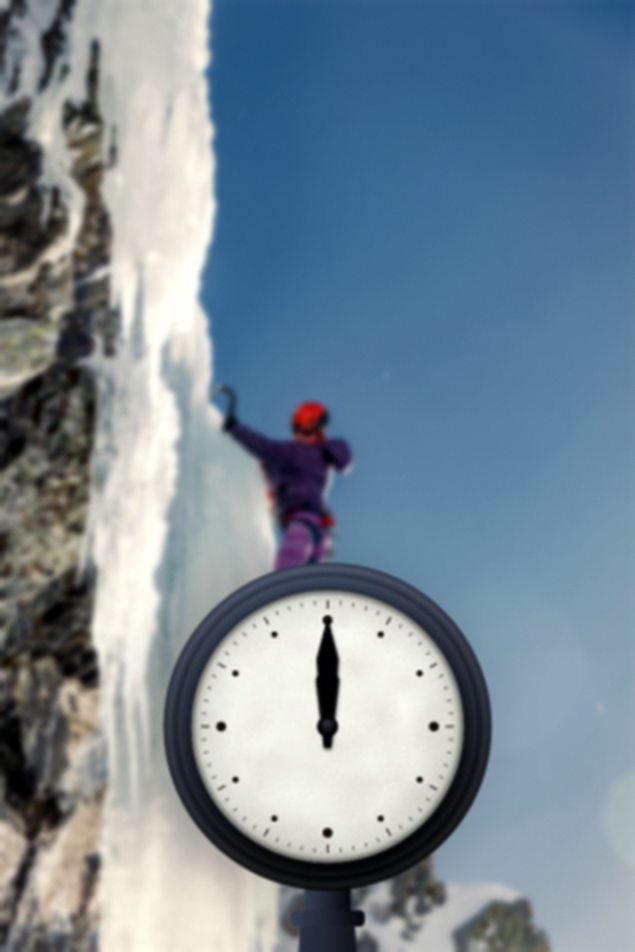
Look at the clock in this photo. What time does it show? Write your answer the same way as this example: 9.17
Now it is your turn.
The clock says 12.00
